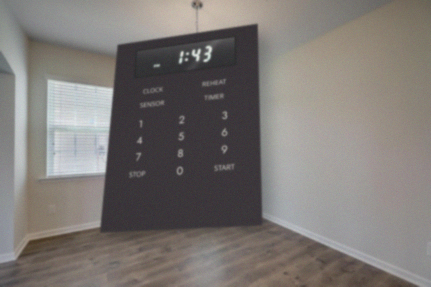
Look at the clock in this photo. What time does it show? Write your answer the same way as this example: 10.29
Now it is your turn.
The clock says 1.43
